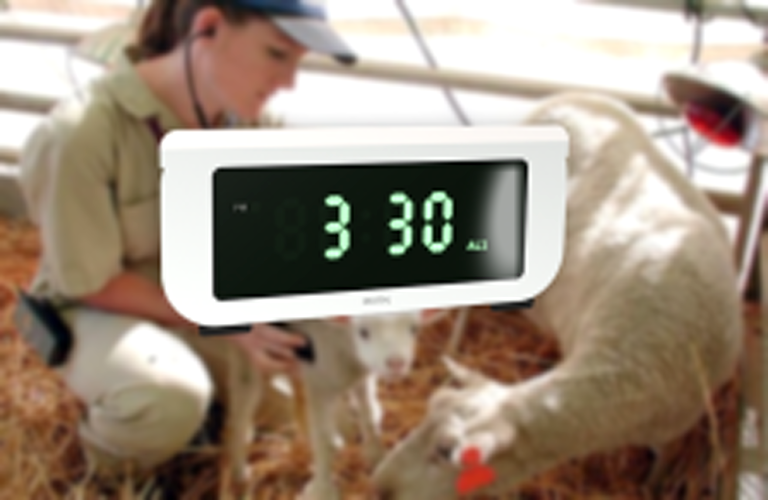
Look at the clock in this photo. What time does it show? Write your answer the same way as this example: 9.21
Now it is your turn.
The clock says 3.30
